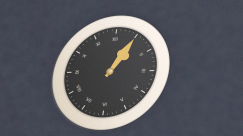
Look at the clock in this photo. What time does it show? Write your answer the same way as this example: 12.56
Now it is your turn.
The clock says 1.05
